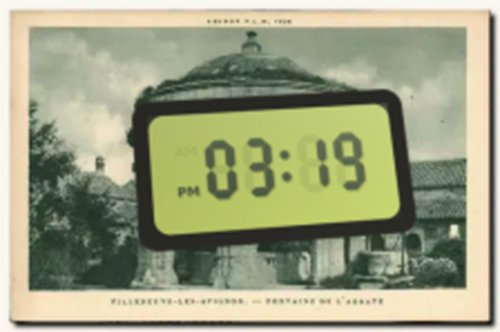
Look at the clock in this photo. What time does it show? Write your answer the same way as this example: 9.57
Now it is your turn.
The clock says 3.19
